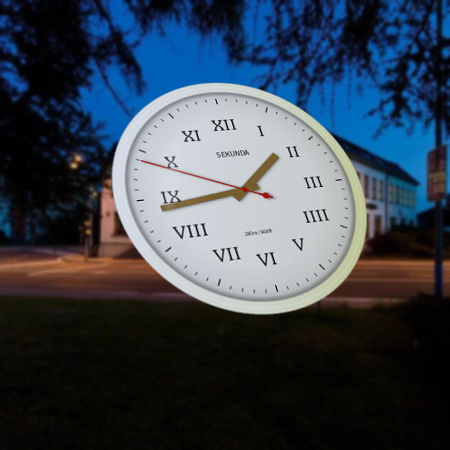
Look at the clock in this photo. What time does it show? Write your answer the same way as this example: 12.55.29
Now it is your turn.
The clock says 1.43.49
